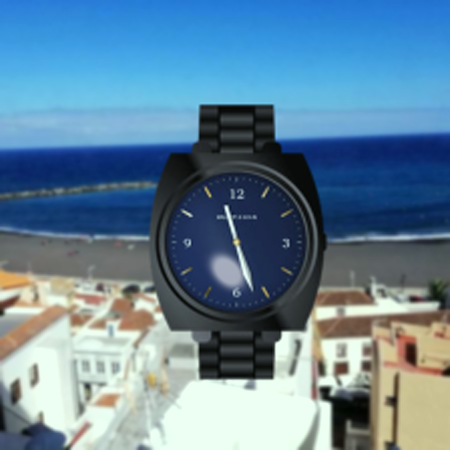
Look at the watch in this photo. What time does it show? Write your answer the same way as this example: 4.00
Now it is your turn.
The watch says 11.27
